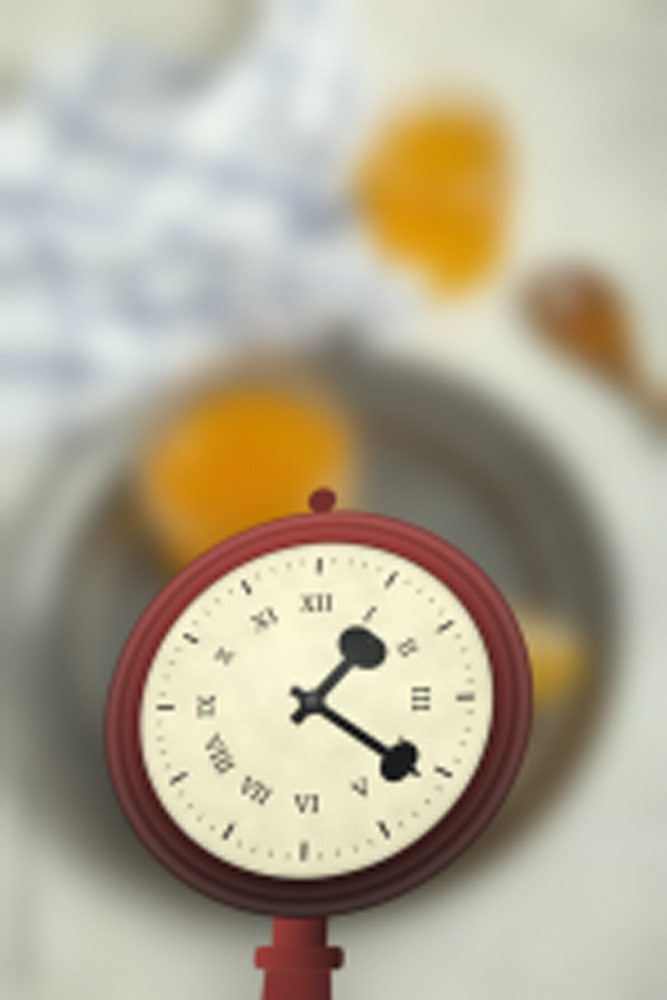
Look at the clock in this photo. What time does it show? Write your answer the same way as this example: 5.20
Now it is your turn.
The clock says 1.21
